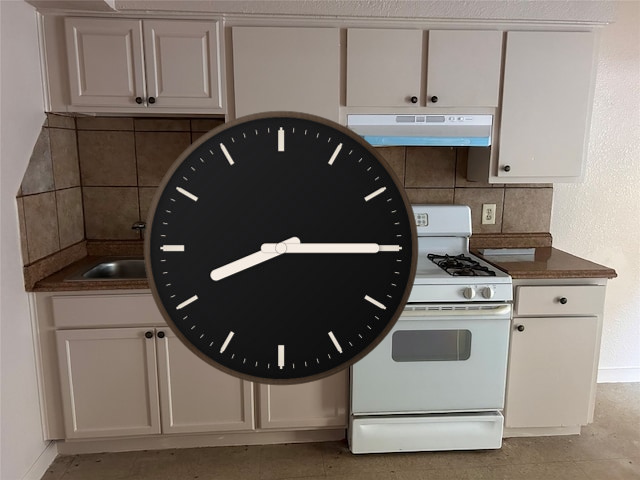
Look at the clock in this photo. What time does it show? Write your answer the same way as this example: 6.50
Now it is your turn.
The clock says 8.15
